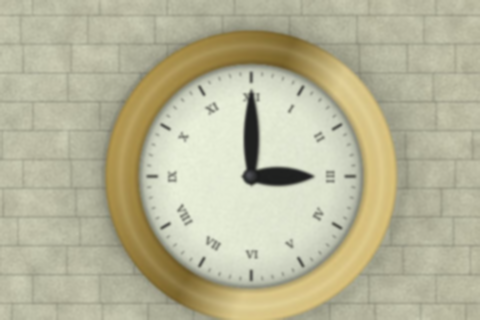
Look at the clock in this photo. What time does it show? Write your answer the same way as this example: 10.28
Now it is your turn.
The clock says 3.00
